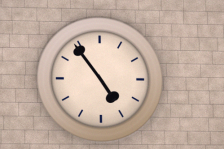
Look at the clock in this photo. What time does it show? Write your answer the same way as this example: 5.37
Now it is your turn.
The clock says 4.54
